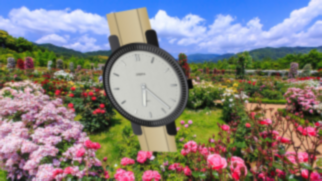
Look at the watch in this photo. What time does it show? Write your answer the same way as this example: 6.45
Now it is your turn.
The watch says 6.23
